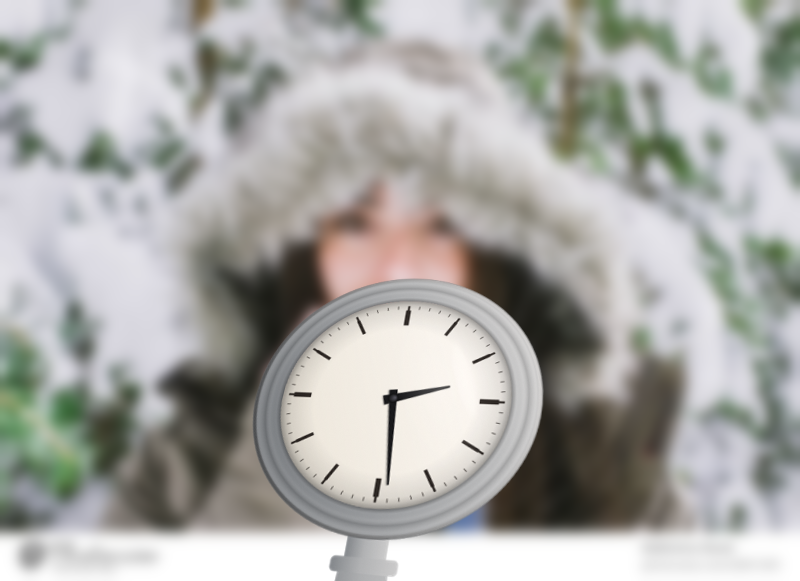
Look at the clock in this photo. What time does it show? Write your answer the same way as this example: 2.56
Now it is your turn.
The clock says 2.29
